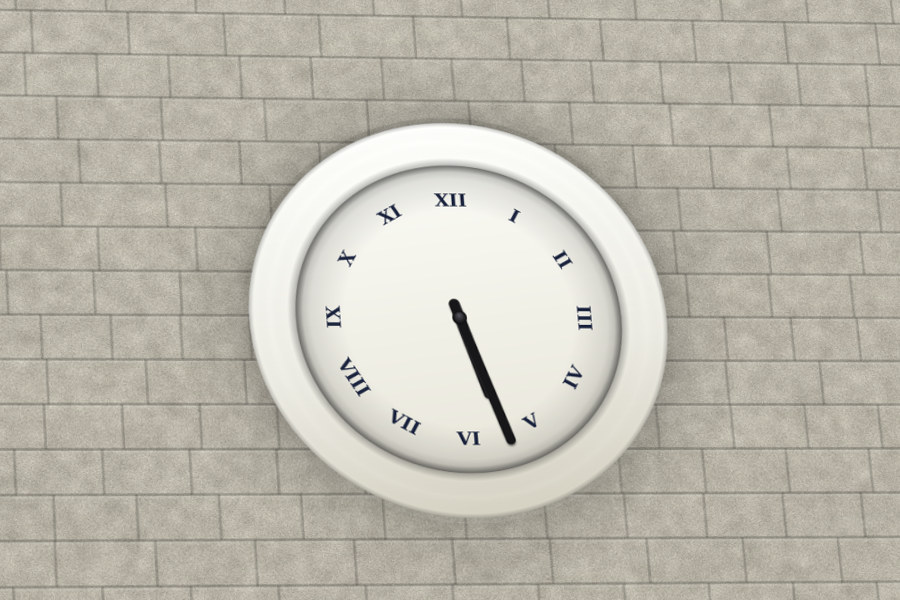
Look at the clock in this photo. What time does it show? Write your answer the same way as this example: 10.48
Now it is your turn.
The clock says 5.27
